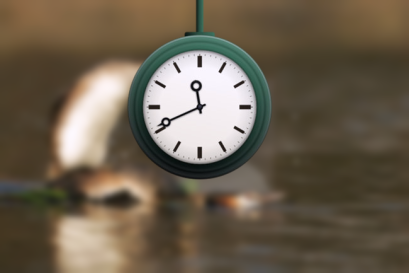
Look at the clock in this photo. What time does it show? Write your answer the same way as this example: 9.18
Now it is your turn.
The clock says 11.41
